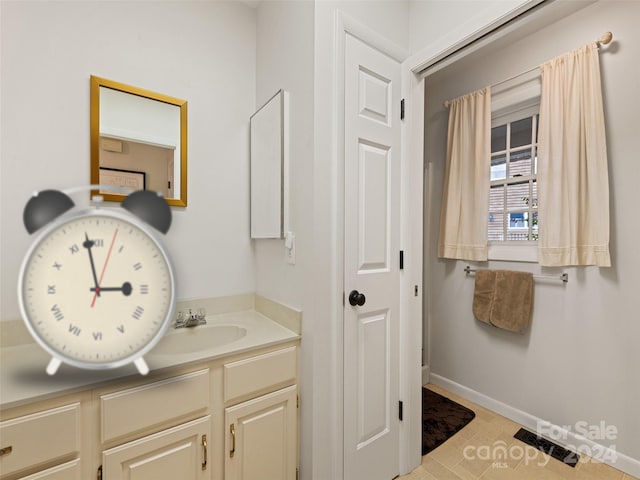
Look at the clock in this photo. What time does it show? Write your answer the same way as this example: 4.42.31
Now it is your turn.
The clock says 2.58.03
